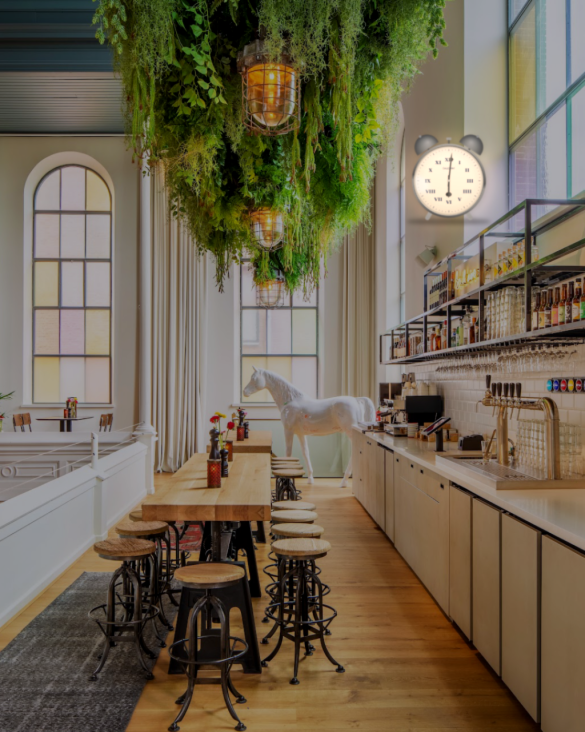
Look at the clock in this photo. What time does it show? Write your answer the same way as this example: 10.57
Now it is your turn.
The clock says 6.01
